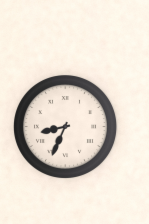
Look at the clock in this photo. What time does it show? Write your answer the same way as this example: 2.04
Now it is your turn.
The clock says 8.34
